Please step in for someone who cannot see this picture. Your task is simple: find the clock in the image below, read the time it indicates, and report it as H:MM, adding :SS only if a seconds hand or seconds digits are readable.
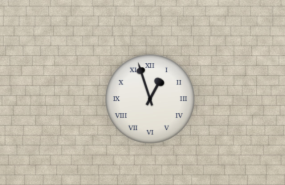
12:57
